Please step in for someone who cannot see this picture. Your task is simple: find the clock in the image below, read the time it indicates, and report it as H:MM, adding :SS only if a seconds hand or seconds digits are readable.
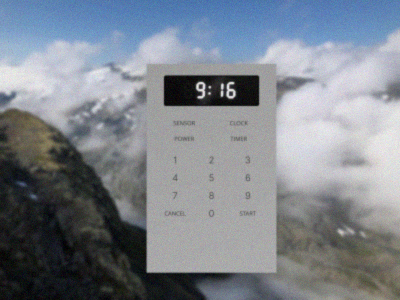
9:16
